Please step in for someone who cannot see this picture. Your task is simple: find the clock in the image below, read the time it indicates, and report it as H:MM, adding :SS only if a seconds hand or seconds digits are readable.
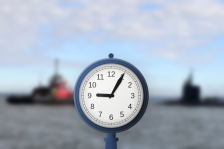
9:05
